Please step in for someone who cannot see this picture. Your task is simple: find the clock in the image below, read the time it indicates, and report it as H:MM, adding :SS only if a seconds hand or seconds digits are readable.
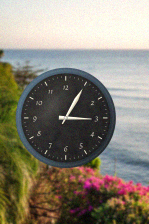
3:05
